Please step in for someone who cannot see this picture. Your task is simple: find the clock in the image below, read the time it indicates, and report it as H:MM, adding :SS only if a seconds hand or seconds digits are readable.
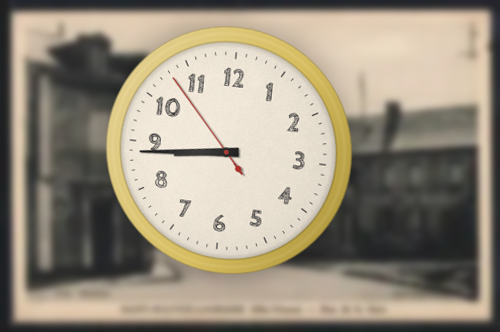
8:43:53
